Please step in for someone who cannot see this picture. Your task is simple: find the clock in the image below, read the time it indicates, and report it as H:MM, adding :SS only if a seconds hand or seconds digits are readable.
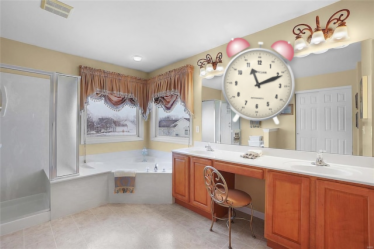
11:11
